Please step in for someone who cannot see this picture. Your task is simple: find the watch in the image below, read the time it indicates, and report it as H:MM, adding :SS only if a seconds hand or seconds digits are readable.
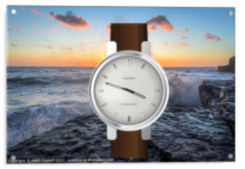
3:48
